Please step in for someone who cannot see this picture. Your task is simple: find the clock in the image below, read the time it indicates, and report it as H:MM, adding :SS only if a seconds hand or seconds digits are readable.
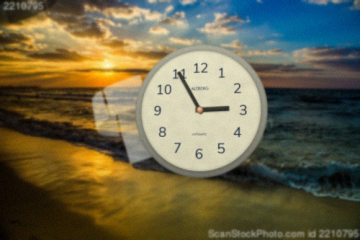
2:55
